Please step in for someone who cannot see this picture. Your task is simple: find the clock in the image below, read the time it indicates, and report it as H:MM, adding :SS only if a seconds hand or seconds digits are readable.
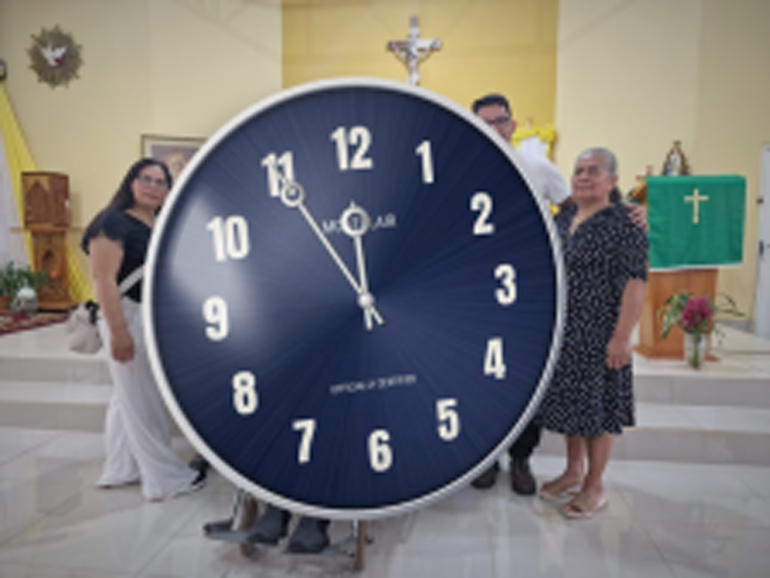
11:55
